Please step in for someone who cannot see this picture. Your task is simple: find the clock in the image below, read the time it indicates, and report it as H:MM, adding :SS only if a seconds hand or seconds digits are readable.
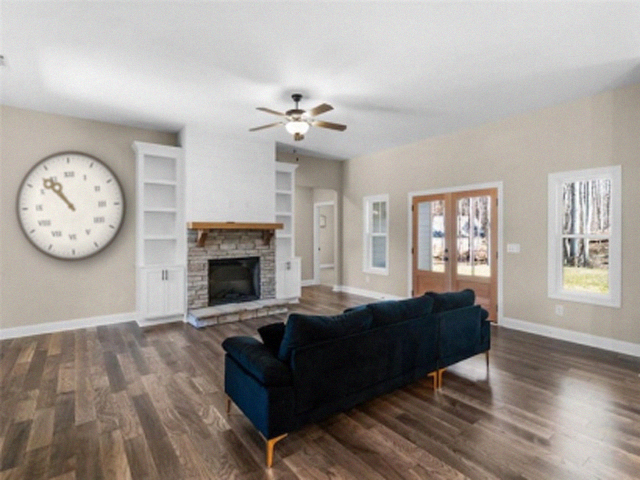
10:53
